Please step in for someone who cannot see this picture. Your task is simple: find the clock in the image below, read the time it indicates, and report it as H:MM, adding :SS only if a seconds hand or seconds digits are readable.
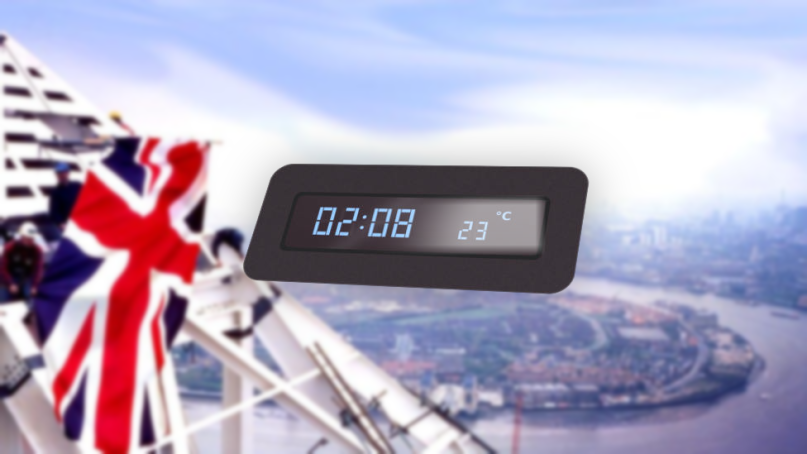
2:08
